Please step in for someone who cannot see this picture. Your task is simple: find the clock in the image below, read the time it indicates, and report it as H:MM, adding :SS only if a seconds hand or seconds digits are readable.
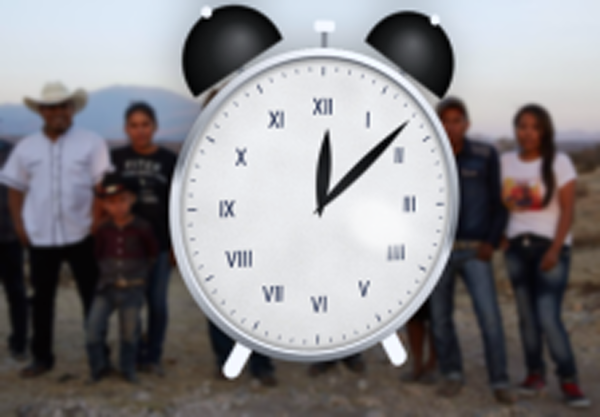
12:08
